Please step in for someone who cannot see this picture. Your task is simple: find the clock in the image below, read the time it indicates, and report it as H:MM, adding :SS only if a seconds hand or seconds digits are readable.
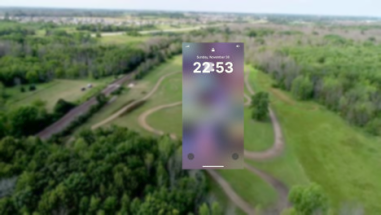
22:53
